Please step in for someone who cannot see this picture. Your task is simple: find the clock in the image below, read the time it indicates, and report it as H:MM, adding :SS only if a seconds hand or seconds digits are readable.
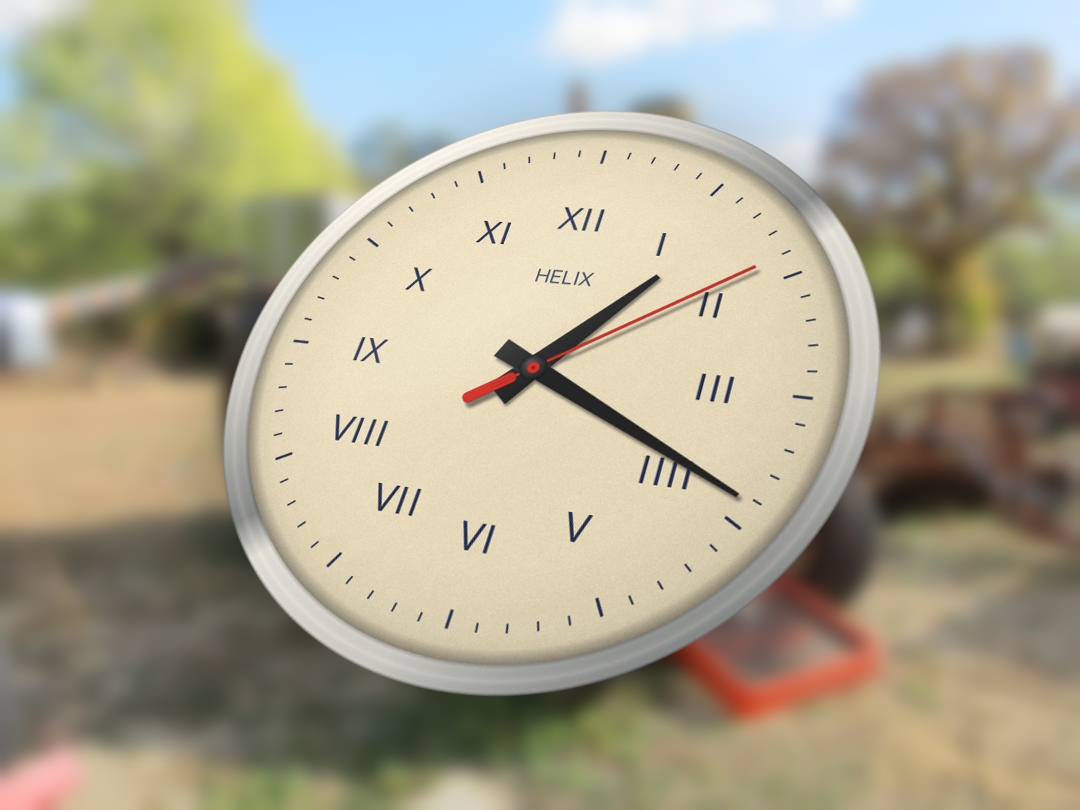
1:19:09
